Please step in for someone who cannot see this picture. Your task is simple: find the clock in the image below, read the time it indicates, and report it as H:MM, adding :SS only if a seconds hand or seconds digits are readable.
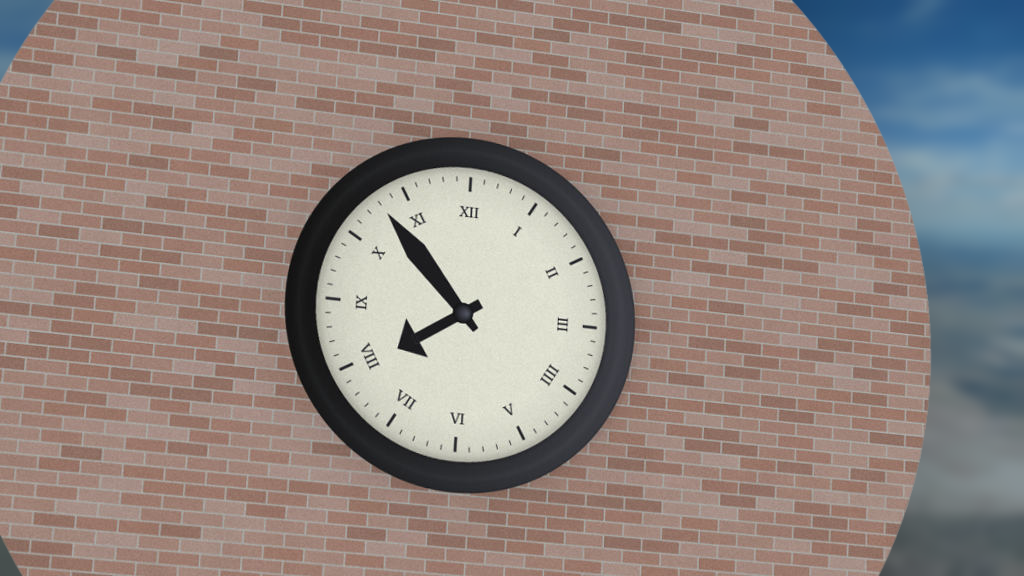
7:53
